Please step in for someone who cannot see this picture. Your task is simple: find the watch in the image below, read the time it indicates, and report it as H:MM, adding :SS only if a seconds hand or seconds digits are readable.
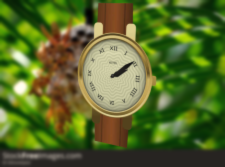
2:09
